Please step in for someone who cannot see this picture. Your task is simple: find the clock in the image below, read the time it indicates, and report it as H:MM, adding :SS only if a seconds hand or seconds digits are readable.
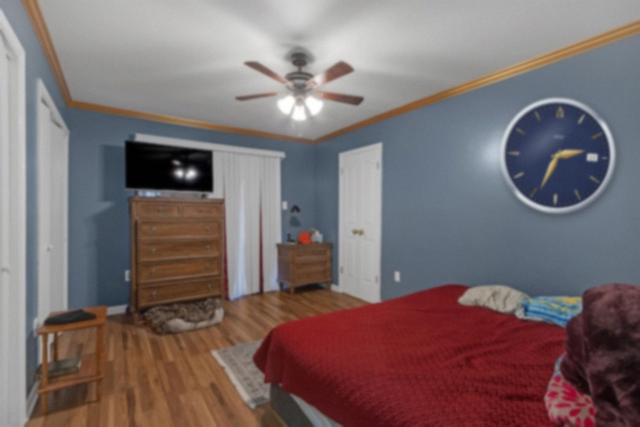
2:34
